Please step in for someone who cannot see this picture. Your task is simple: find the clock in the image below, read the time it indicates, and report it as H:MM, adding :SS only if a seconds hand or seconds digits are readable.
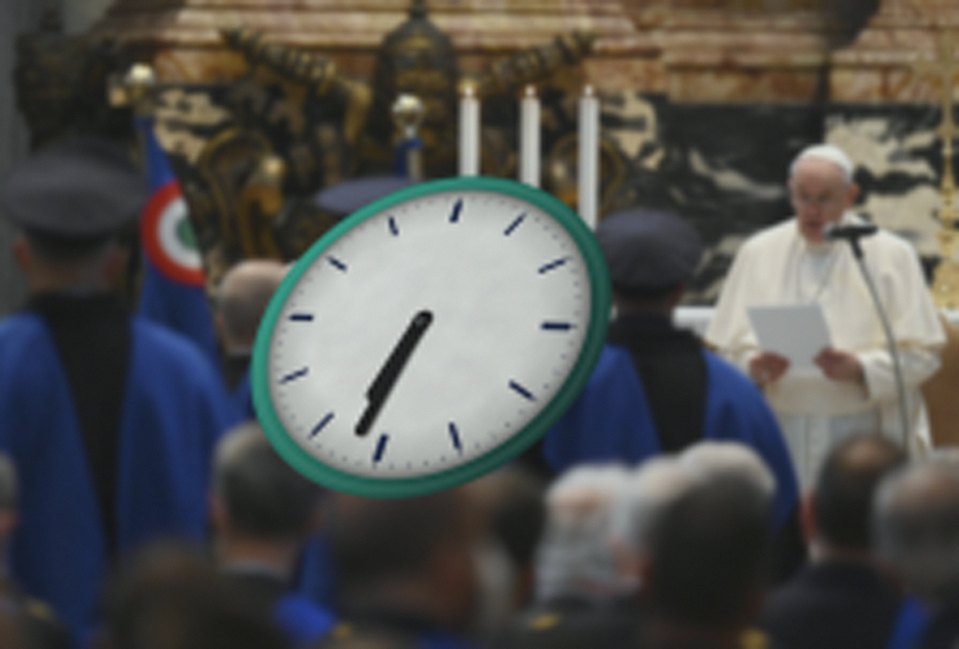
6:32
